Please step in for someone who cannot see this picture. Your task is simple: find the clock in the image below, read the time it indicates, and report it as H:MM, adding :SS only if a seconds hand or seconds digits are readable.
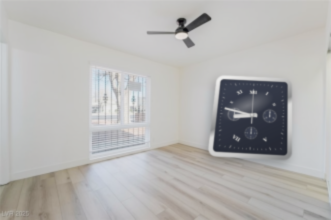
8:47
